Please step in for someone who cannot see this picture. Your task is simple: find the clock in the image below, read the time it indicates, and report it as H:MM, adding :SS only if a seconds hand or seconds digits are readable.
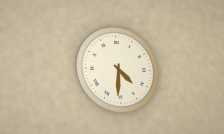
4:31
